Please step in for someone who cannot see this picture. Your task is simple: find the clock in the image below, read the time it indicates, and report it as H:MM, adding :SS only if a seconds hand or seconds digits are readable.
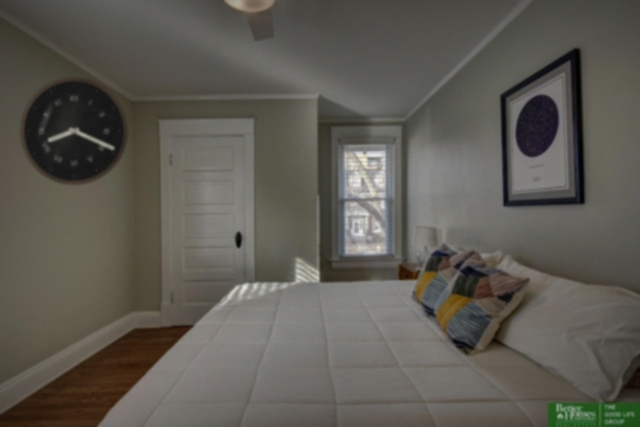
8:19
